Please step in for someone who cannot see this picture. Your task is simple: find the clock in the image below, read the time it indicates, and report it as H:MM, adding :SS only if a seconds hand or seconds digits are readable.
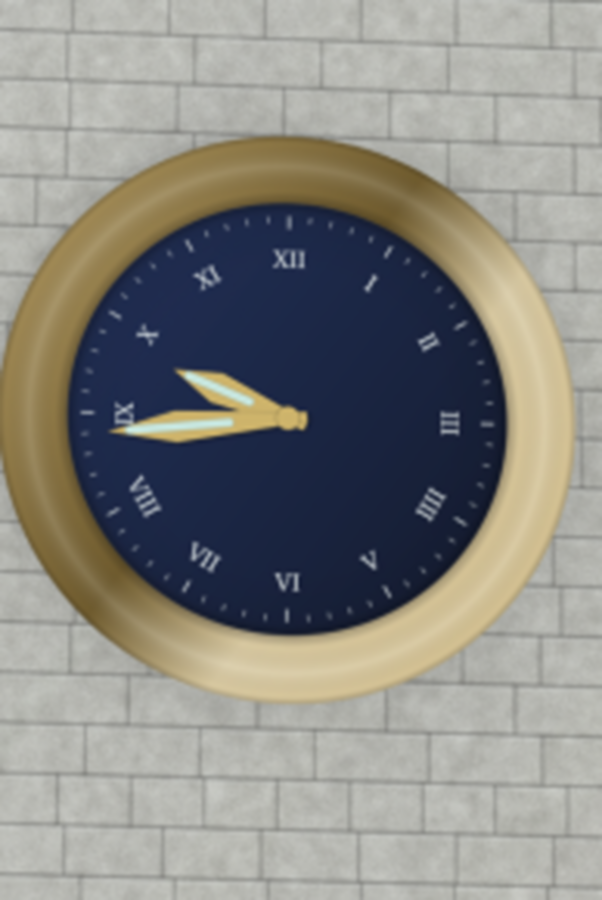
9:44
